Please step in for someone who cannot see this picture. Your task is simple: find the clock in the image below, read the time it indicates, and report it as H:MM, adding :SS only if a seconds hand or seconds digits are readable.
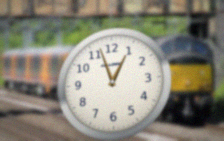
12:57
